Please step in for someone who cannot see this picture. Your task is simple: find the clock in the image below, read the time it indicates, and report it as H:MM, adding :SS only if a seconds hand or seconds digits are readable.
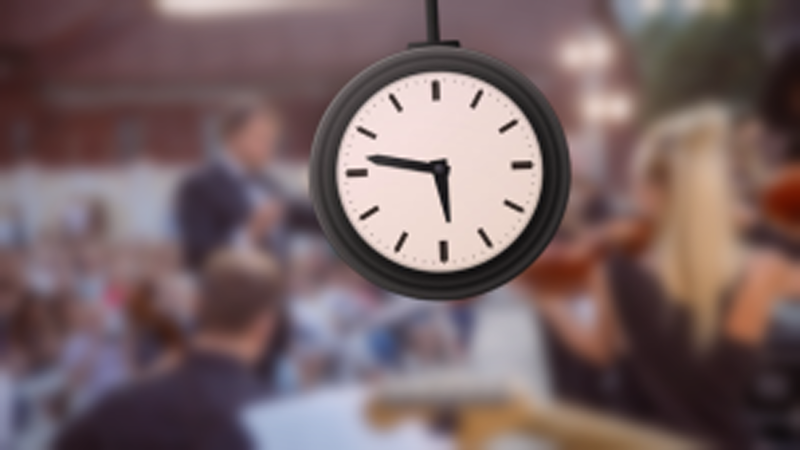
5:47
